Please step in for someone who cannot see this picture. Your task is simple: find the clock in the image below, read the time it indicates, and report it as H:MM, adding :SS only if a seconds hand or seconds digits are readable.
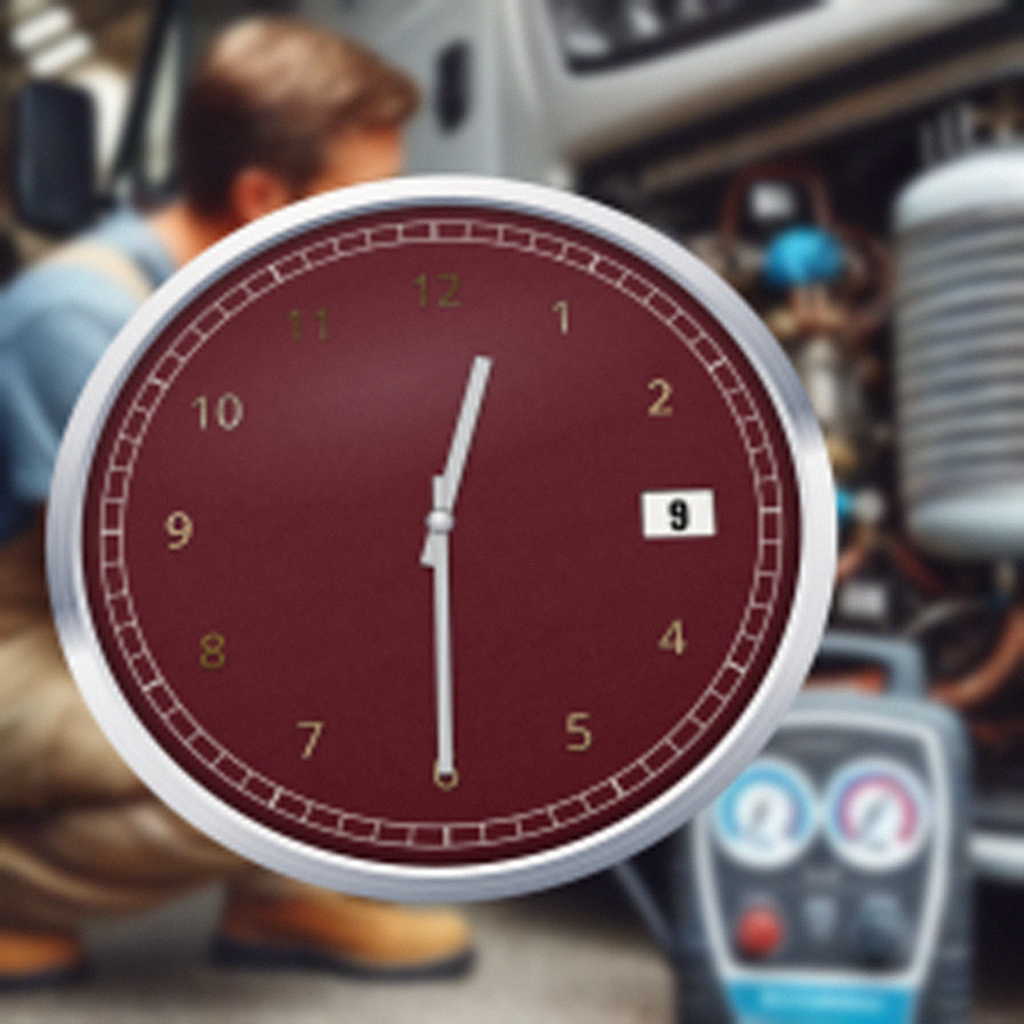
12:30
